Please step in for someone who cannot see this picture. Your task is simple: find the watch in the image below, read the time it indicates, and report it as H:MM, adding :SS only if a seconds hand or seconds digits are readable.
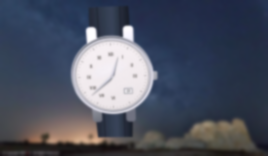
12:38
